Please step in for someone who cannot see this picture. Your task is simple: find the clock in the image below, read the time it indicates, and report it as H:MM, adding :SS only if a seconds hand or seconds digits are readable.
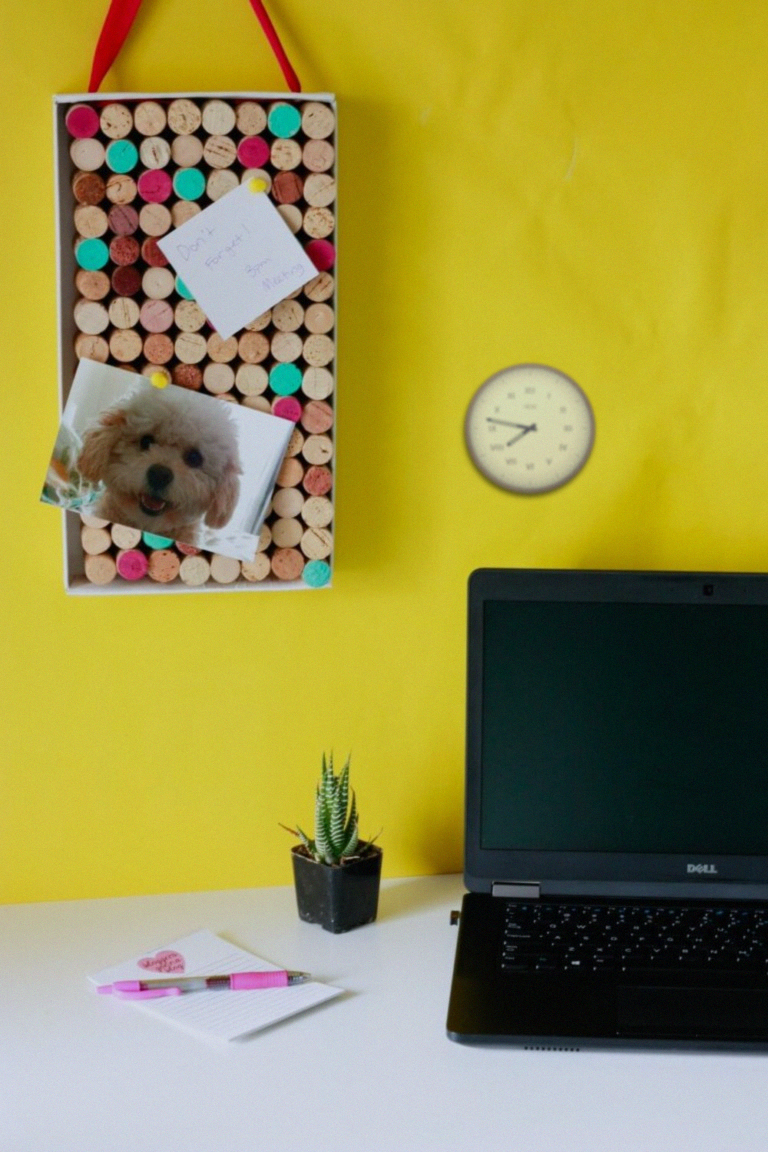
7:47
